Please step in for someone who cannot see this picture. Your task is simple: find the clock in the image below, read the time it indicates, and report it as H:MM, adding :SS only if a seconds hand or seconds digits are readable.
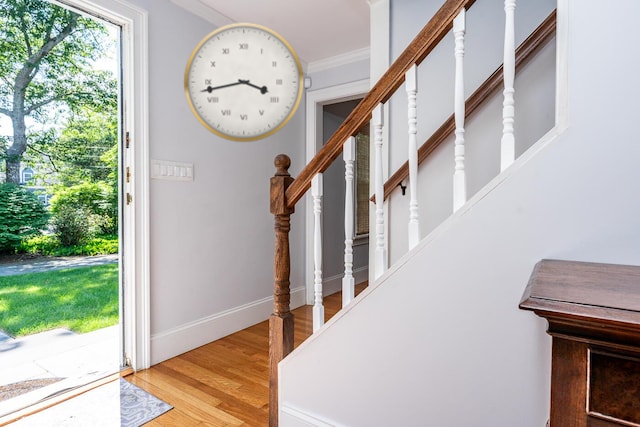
3:43
